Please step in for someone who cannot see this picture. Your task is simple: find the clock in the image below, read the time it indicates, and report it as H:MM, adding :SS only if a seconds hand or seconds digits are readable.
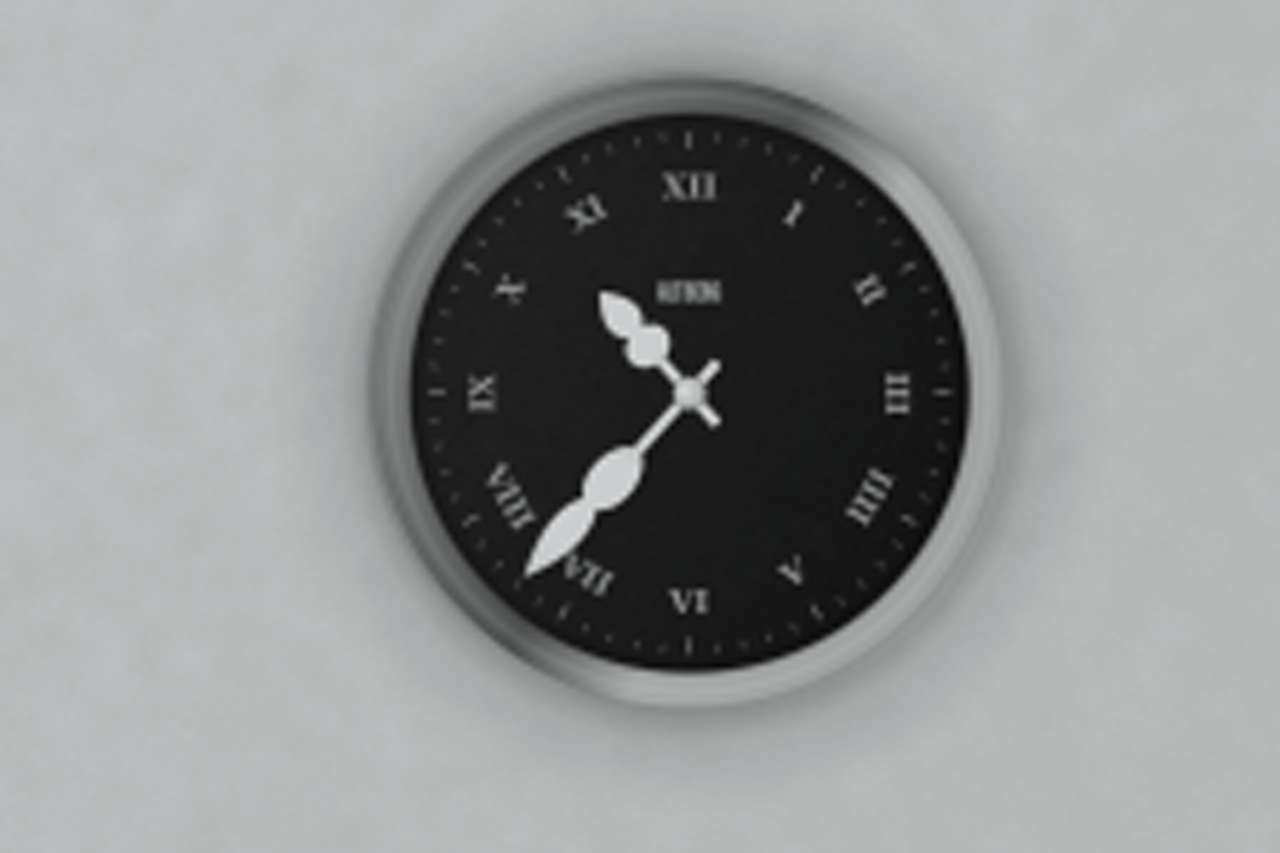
10:37
